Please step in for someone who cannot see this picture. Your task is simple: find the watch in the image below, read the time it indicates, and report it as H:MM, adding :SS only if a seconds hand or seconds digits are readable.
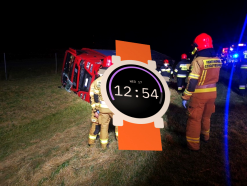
12:54
